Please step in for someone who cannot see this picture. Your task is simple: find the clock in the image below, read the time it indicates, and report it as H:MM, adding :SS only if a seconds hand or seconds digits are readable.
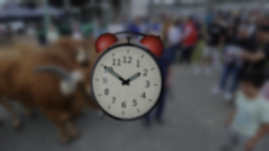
1:50
